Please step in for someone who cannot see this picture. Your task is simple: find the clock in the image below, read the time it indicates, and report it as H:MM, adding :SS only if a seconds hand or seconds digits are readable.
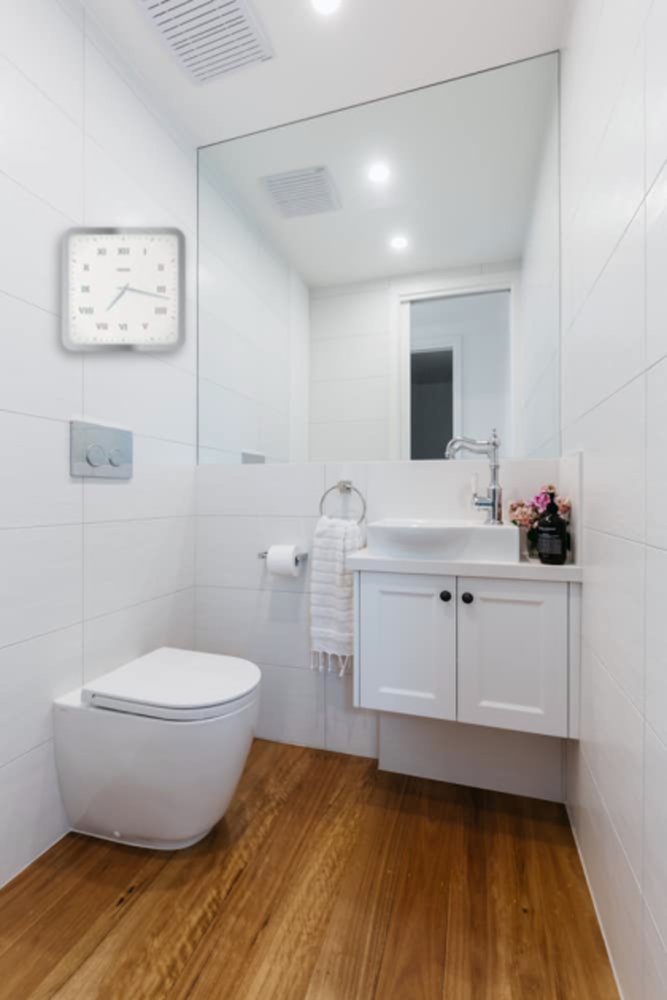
7:17
